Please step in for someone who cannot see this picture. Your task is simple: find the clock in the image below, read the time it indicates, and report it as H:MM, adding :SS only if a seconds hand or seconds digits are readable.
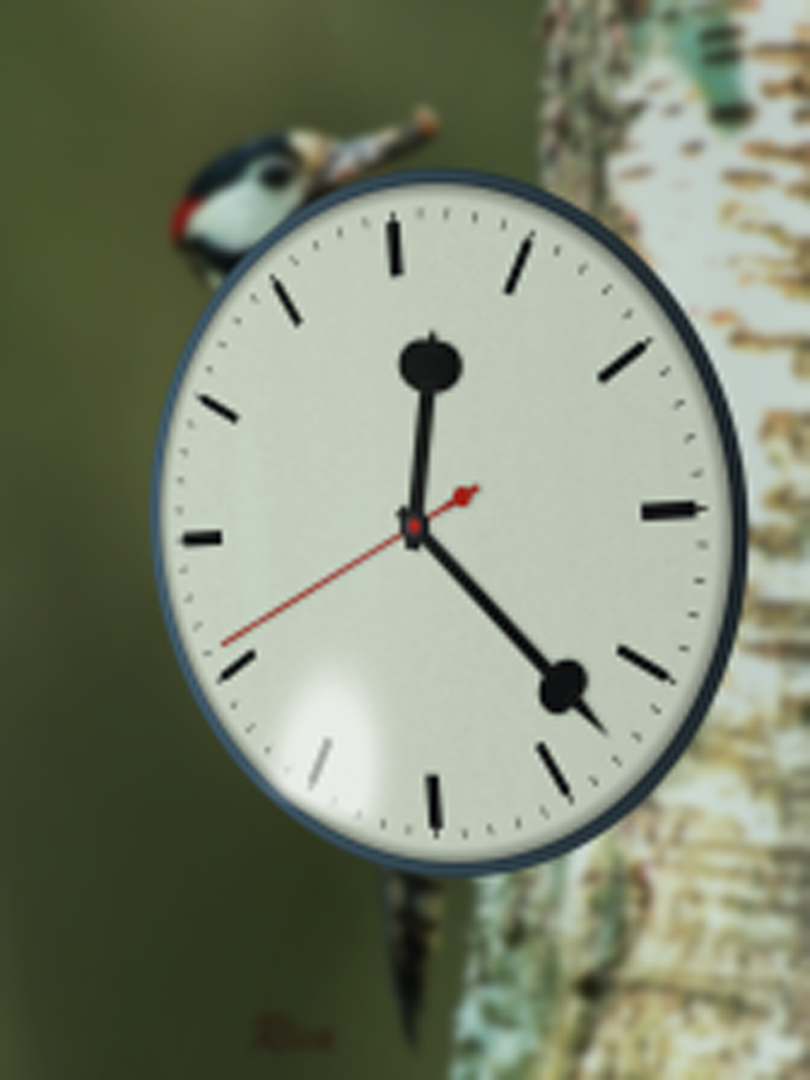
12:22:41
